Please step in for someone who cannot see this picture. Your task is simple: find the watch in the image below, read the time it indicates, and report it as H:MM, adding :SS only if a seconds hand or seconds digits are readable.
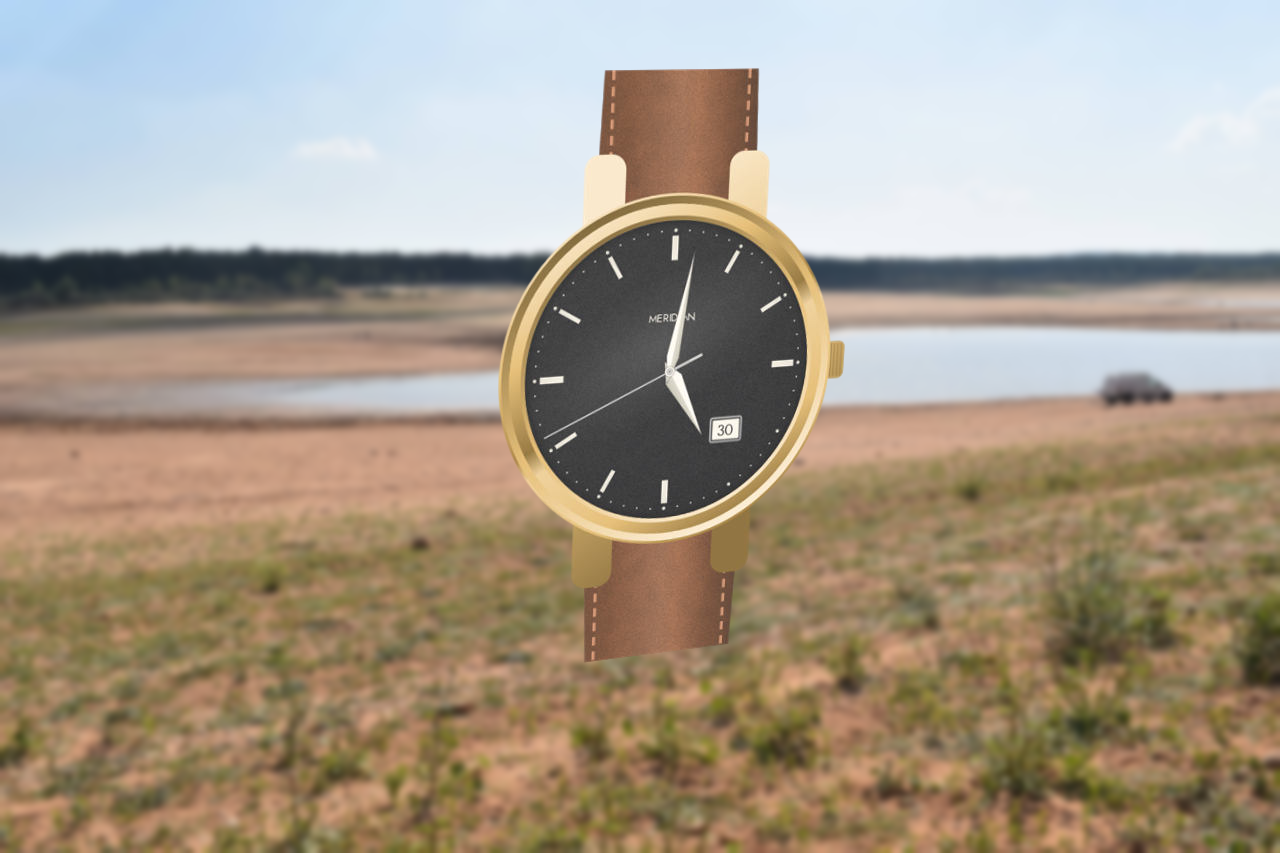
5:01:41
